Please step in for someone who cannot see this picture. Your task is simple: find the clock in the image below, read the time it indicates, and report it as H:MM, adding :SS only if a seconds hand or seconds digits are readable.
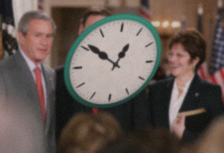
12:51
